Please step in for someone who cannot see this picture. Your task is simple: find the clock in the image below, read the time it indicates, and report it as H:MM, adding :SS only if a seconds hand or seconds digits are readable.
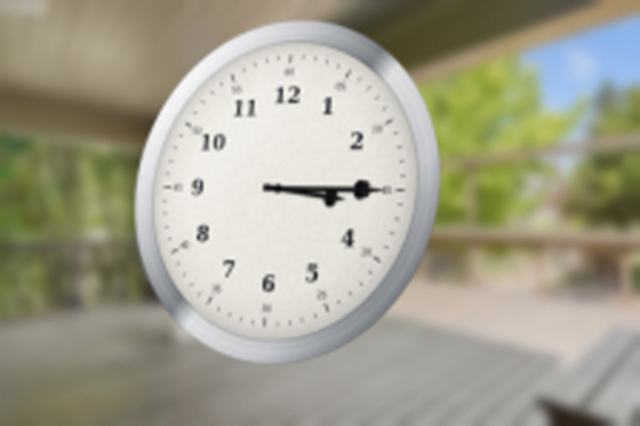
3:15
